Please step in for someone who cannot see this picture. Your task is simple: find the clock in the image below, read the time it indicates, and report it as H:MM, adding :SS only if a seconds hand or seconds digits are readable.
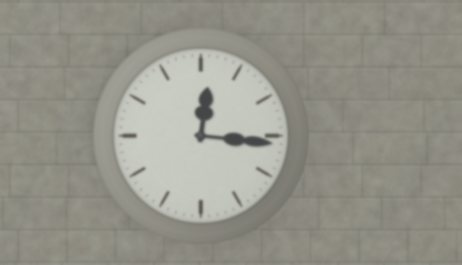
12:16
